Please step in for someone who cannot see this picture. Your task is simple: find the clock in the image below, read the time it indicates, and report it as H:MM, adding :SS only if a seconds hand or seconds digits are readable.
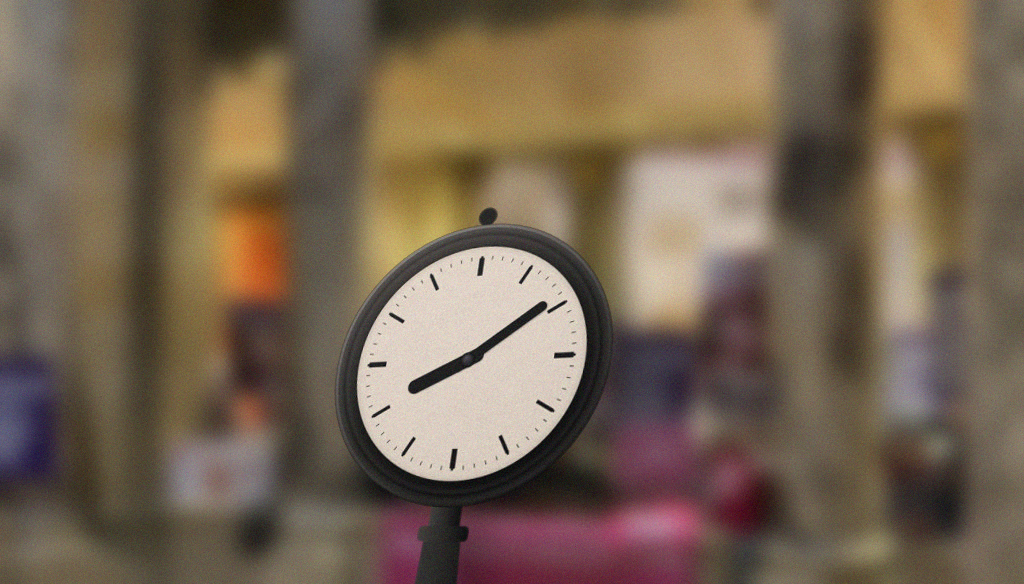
8:09
